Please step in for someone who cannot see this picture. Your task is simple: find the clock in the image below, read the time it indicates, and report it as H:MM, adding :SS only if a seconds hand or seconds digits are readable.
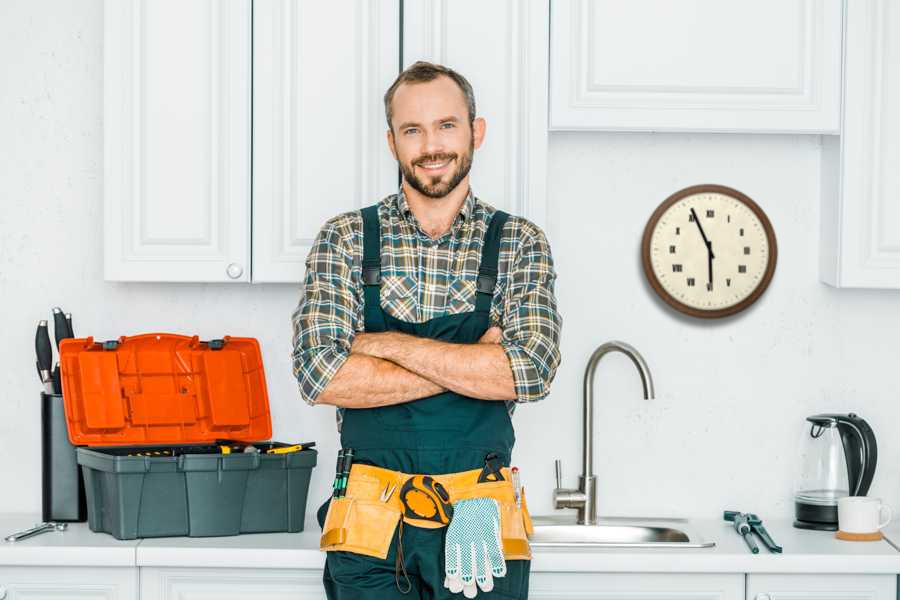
5:56
